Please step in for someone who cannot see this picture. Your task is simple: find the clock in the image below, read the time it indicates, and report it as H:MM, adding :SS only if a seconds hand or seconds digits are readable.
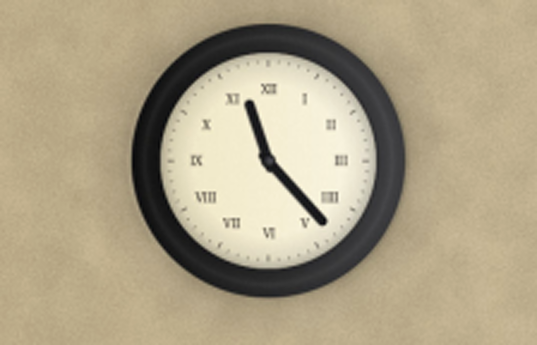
11:23
